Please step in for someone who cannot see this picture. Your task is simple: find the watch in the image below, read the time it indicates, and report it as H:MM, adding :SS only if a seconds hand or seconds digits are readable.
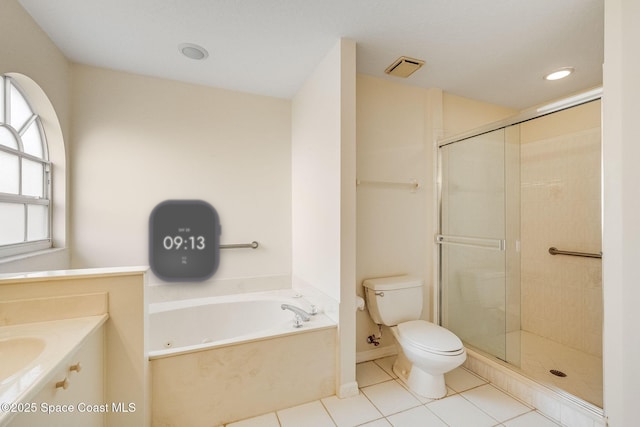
9:13
